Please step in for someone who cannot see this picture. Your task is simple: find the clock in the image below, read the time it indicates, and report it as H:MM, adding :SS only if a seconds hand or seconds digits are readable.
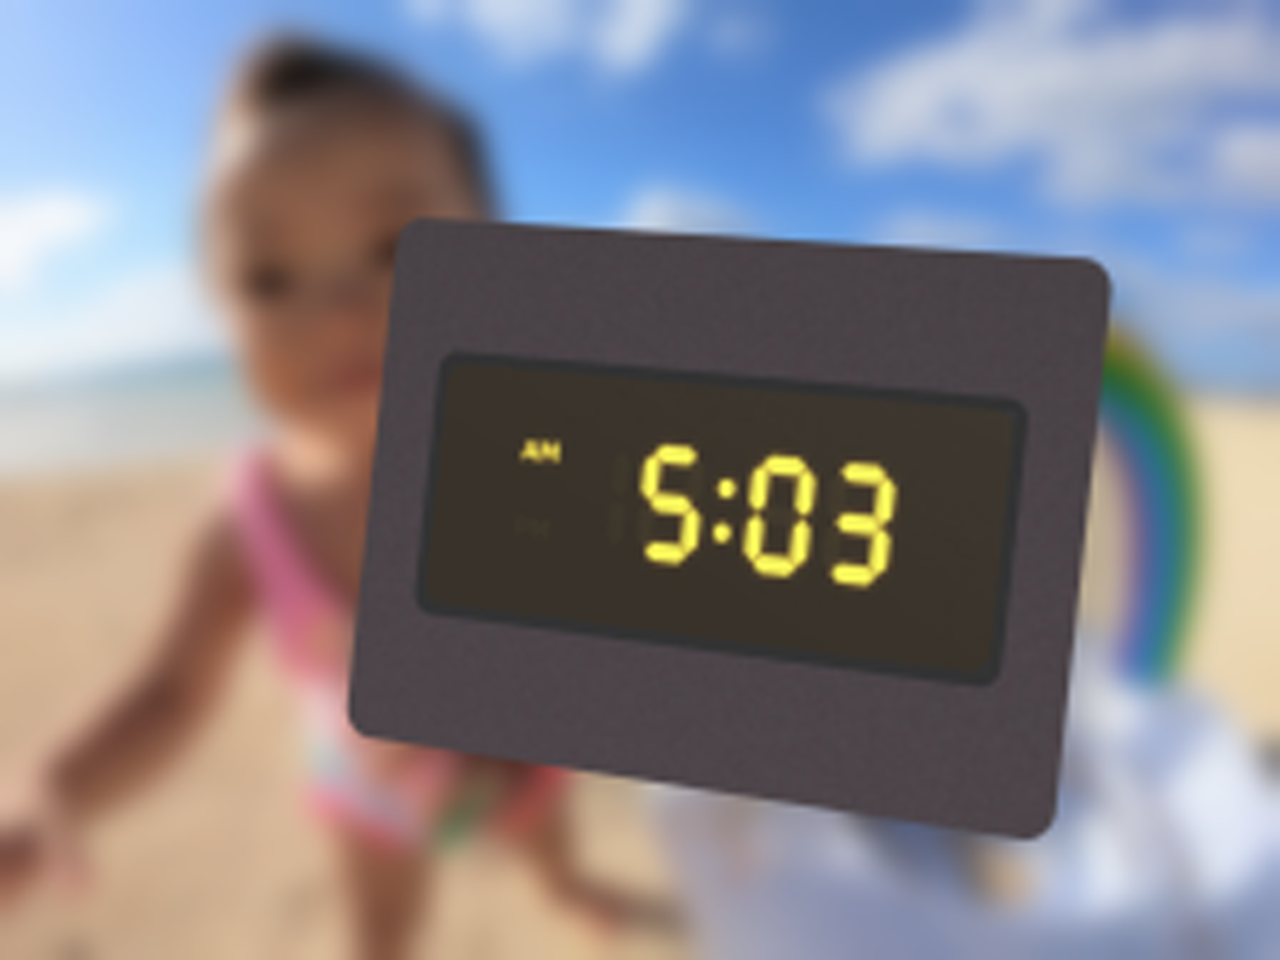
5:03
